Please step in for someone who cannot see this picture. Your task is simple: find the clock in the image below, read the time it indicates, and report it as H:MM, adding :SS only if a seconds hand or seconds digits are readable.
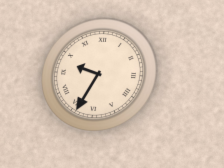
9:34
